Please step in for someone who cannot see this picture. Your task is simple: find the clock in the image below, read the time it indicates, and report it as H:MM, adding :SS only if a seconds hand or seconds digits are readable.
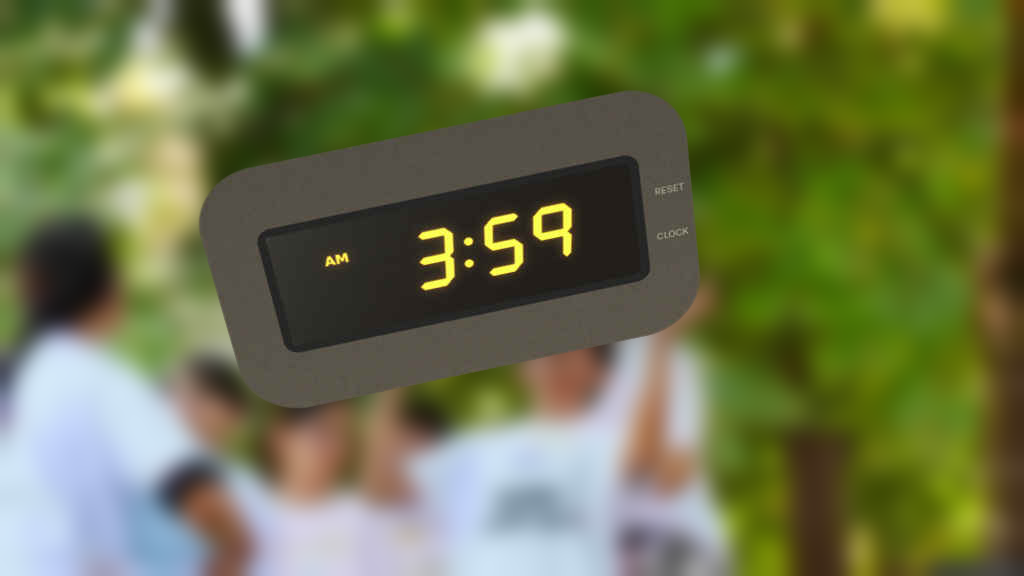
3:59
